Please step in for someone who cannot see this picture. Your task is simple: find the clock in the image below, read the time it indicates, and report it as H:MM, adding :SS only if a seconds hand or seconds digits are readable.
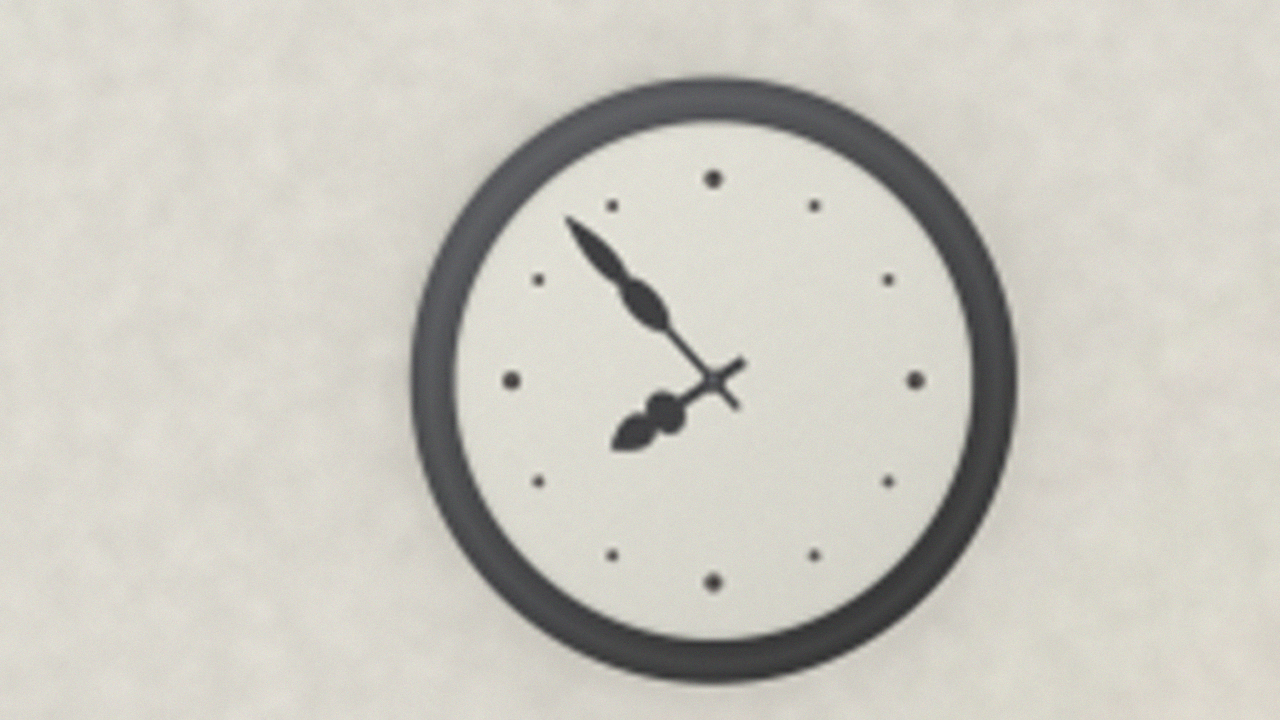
7:53
